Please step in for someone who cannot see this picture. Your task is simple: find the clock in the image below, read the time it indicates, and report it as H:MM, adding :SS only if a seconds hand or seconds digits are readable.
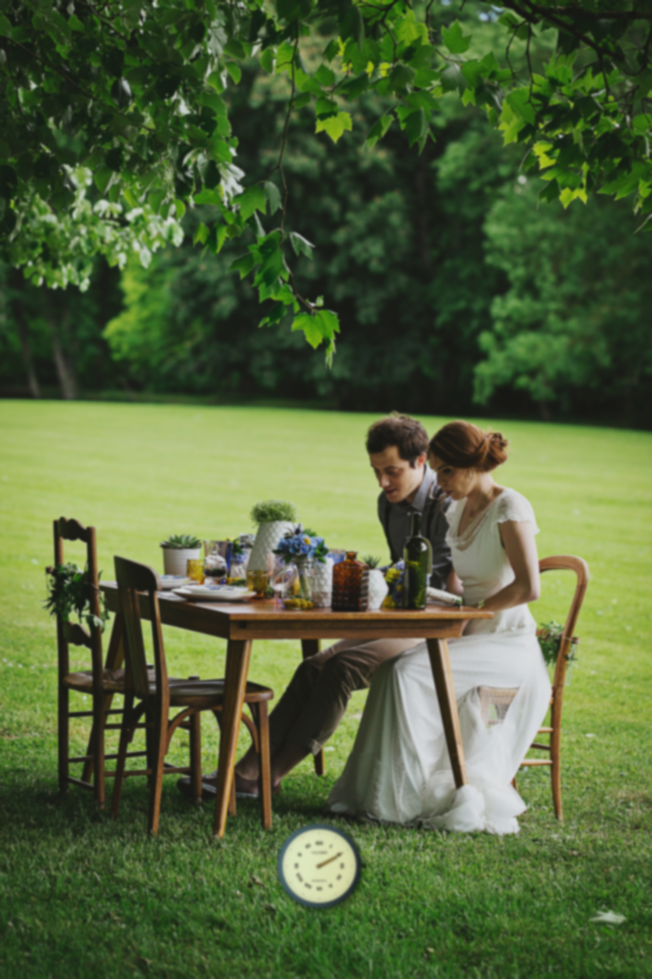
2:10
